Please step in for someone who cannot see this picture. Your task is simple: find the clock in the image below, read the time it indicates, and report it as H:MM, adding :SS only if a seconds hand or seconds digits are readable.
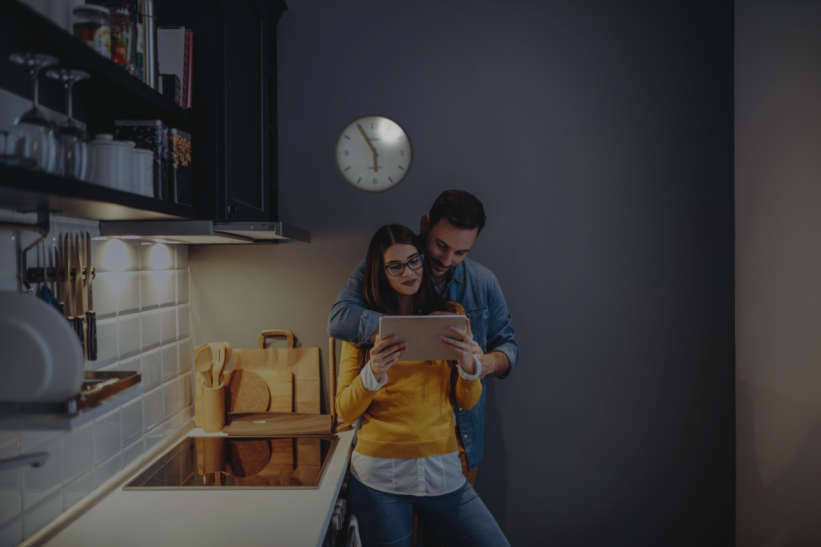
5:55
